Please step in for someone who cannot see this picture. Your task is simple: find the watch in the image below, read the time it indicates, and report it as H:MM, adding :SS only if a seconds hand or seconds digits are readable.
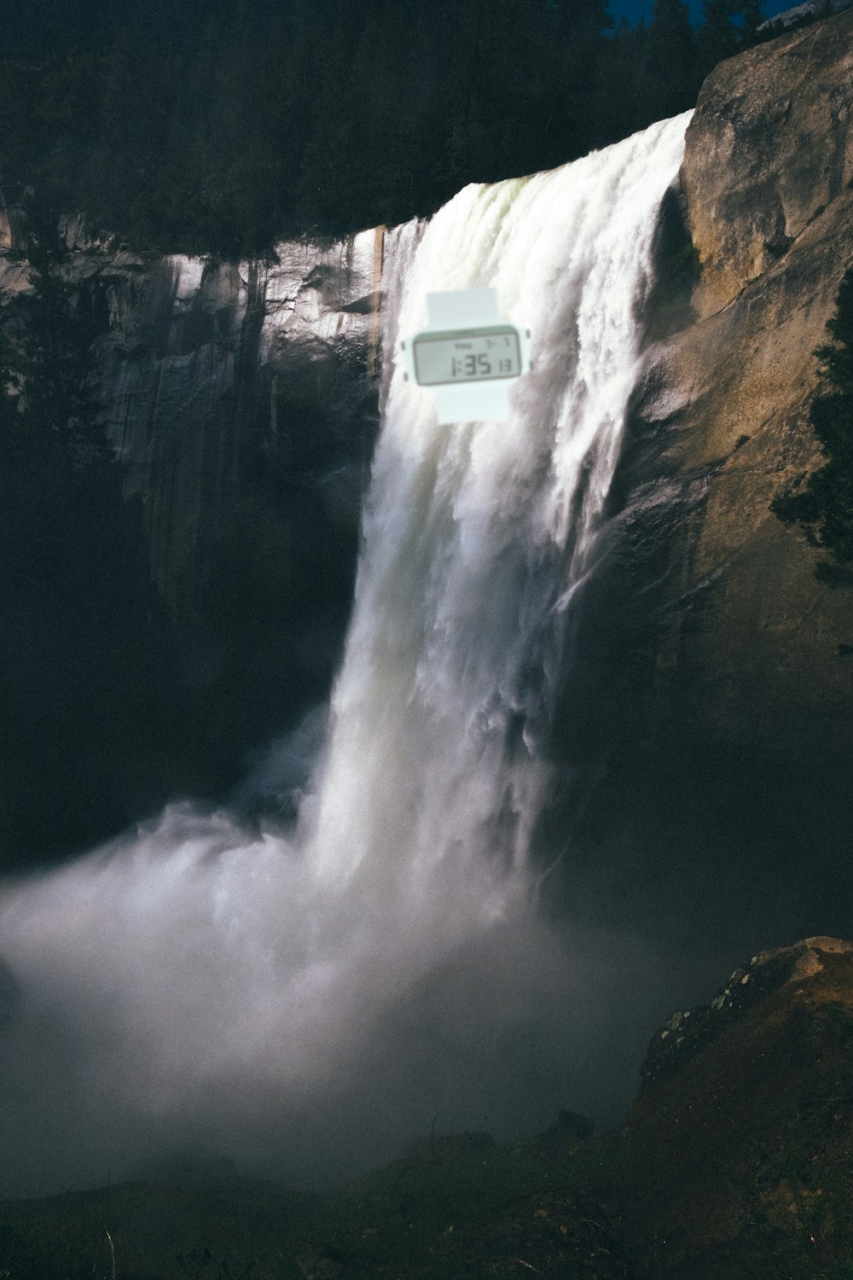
1:35
